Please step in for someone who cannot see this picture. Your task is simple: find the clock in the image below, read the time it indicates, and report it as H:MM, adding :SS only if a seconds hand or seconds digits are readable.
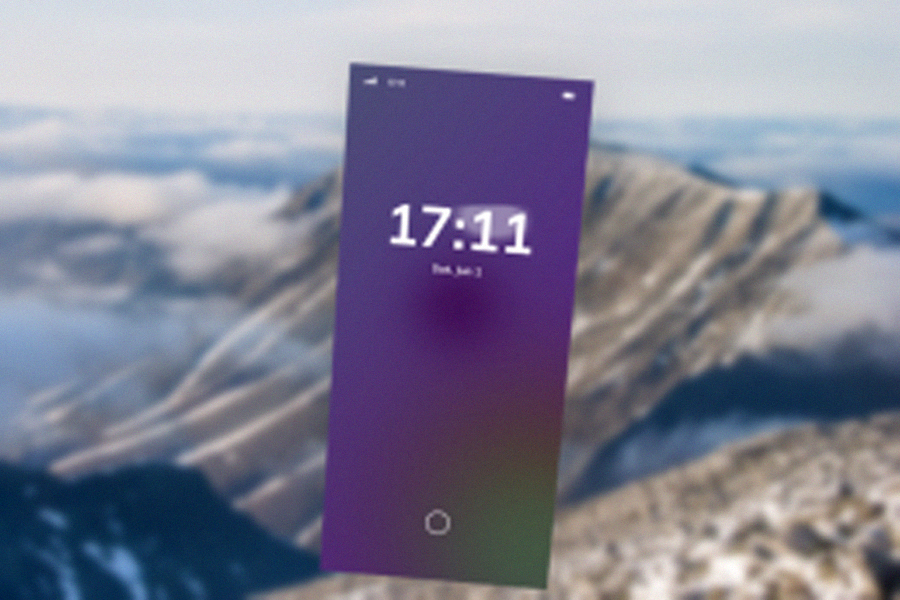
17:11
